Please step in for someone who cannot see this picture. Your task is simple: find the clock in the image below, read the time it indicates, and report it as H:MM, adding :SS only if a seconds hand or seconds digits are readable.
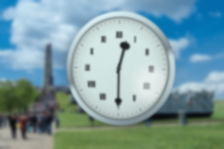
12:30
